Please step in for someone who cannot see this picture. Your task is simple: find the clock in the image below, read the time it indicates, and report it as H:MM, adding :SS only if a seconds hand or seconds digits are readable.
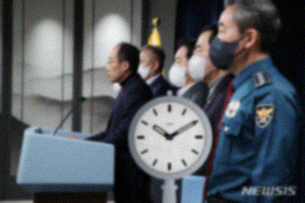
10:10
